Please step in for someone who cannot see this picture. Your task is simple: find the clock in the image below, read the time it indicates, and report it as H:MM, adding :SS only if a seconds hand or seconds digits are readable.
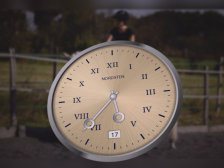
5:37
